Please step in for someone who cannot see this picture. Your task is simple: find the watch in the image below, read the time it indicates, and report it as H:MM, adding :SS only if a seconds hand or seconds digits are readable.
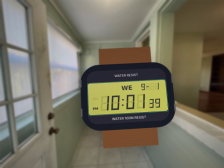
10:01:39
